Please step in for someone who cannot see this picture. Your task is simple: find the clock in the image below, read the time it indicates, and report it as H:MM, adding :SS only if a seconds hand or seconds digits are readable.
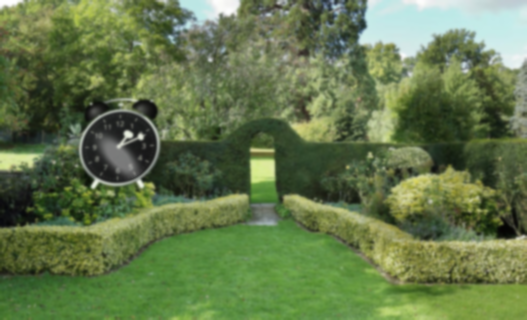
1:11
